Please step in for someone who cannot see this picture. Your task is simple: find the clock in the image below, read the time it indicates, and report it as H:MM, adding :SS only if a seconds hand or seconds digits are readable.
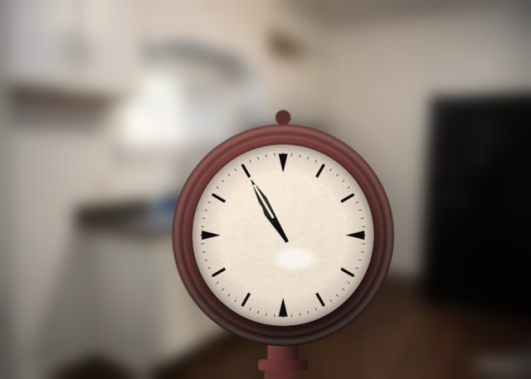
10:55
